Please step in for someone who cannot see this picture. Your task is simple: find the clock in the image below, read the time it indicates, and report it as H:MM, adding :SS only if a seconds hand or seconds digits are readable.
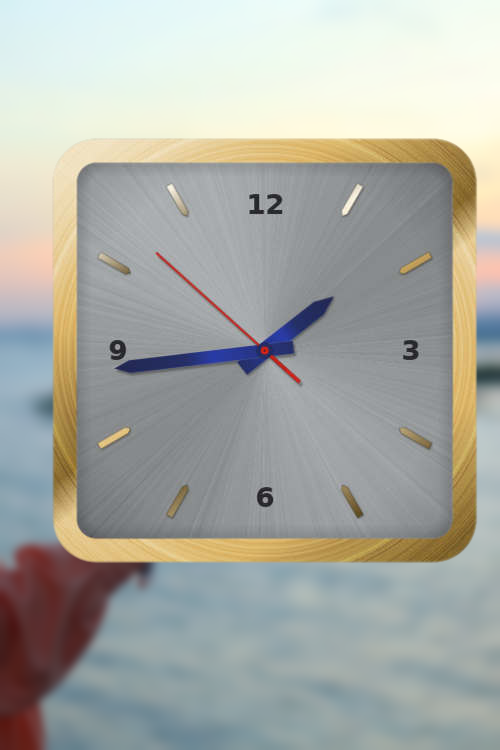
1:43:52
